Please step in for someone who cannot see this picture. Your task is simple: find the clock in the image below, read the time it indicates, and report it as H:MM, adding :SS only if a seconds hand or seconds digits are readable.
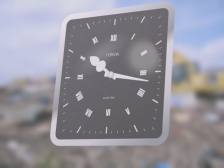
10:17
